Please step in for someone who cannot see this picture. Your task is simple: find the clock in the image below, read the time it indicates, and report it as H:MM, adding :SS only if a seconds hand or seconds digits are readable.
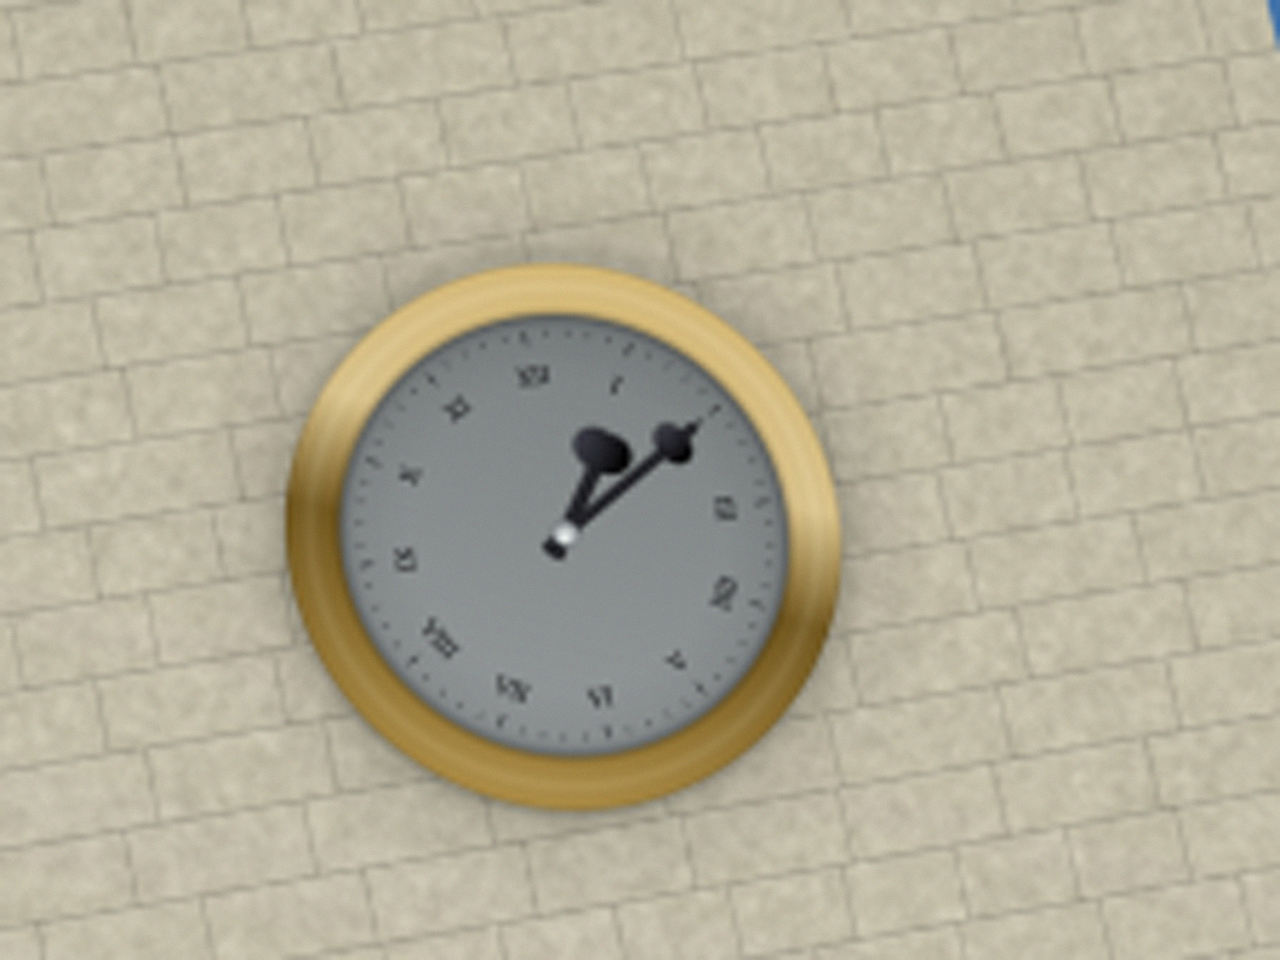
1:10
